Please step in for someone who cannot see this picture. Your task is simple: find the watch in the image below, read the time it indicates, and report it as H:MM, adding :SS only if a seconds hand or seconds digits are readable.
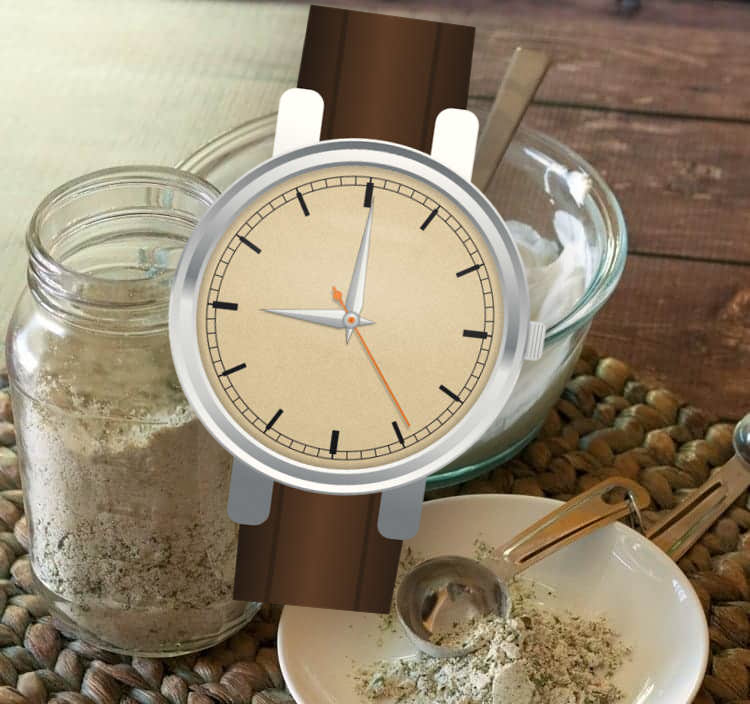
9:00:24
